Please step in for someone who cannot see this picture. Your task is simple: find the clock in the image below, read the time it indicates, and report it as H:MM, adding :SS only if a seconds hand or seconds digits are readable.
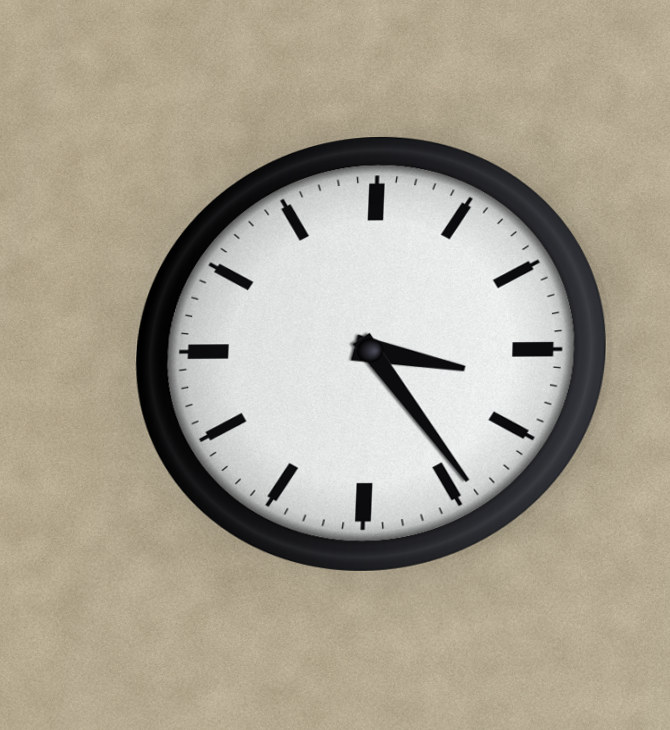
3:24
